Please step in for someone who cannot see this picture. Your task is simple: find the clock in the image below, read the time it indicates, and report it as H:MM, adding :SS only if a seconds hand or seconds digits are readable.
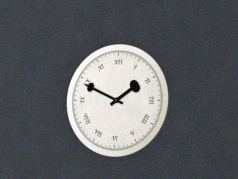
1:49
